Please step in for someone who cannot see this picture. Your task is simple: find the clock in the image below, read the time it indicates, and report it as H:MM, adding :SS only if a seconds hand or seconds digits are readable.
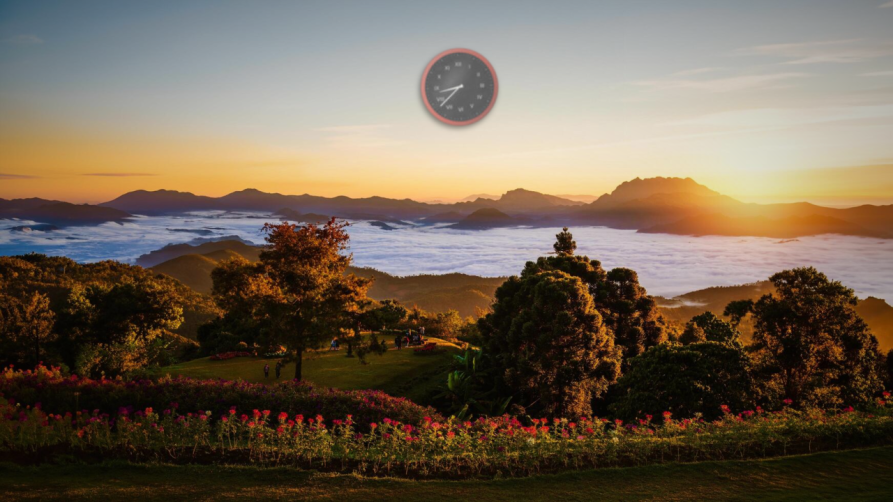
8:38
